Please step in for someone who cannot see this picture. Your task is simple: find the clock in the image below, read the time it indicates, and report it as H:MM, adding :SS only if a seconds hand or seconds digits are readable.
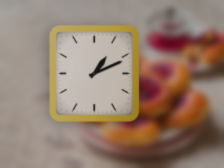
1:11
